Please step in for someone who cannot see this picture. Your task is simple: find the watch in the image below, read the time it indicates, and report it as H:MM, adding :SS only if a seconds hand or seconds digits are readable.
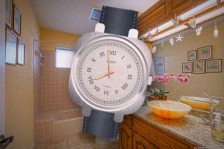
7:58
